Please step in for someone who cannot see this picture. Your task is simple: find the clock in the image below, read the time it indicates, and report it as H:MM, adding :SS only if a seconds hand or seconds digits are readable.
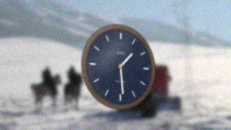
1:29
